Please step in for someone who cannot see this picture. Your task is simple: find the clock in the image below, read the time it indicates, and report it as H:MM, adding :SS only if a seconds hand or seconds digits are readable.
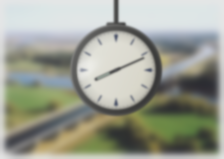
8:11
